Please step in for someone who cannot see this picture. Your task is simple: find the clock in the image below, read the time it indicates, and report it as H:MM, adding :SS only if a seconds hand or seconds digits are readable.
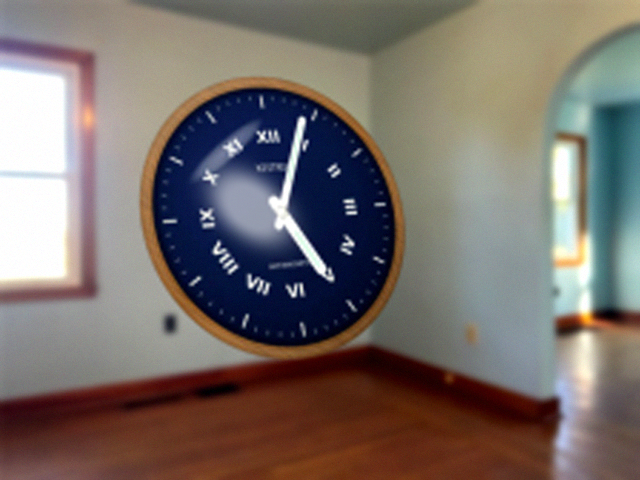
5:04
